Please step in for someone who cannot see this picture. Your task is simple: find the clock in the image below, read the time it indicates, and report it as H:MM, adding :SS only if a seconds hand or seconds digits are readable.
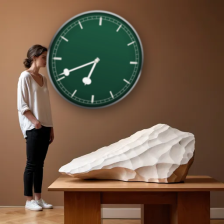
6:41
